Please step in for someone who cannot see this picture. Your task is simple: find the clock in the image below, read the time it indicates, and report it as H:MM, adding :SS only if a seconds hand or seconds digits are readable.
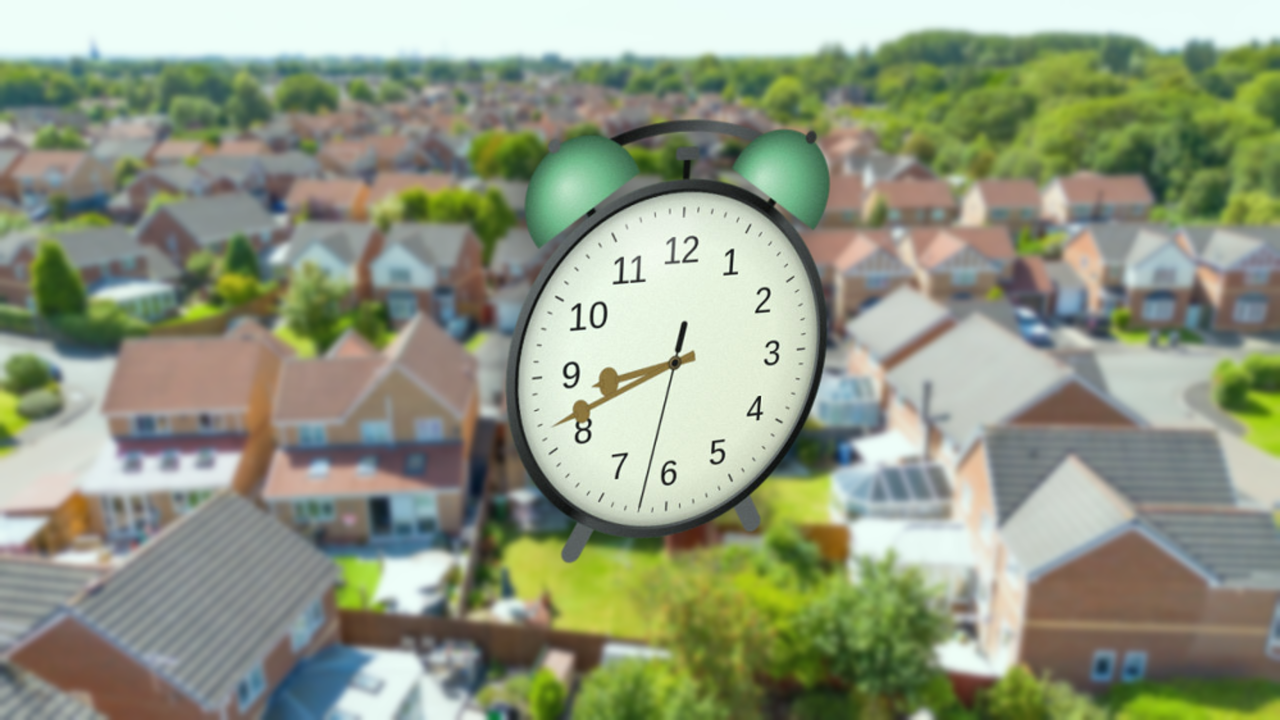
8:41:32
